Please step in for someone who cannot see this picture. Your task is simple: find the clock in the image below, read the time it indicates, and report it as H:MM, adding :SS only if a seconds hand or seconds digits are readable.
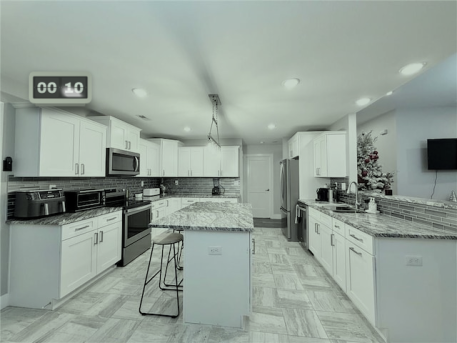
0:10
